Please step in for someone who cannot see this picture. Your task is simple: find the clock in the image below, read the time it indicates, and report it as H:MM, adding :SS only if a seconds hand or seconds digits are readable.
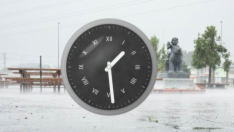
1:29
